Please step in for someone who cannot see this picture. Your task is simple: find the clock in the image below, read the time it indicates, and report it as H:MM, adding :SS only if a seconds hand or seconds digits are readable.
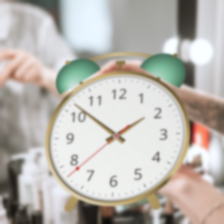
1:51:38
